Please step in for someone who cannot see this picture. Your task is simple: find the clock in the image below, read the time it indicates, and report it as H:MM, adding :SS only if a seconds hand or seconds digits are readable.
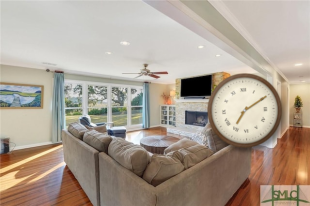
7:10
